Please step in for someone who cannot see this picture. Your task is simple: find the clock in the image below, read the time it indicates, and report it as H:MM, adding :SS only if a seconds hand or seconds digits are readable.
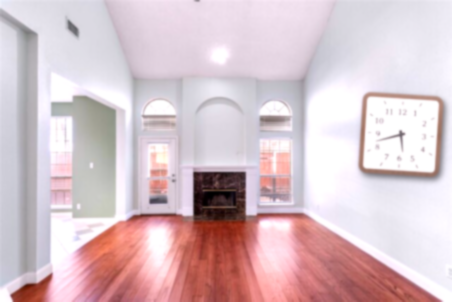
5:42
